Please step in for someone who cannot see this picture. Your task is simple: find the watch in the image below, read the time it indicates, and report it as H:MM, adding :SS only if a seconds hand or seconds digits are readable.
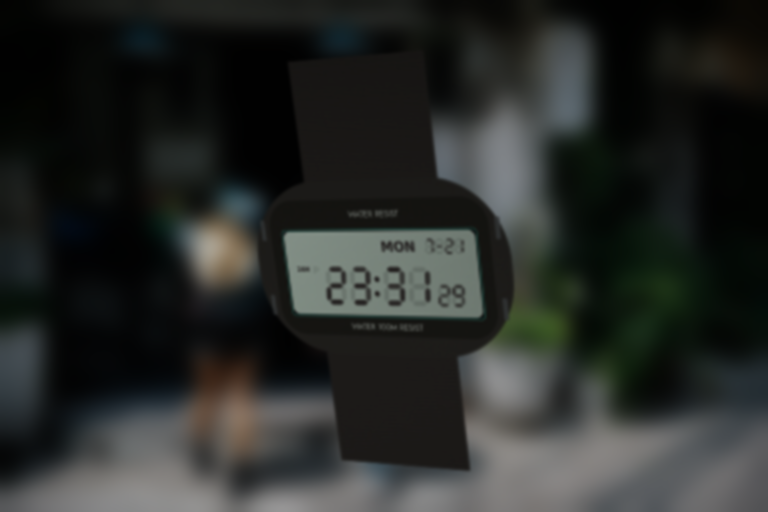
23:31:29
